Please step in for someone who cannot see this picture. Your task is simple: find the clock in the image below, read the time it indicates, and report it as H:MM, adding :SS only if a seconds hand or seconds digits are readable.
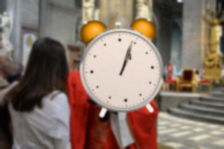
1:04
